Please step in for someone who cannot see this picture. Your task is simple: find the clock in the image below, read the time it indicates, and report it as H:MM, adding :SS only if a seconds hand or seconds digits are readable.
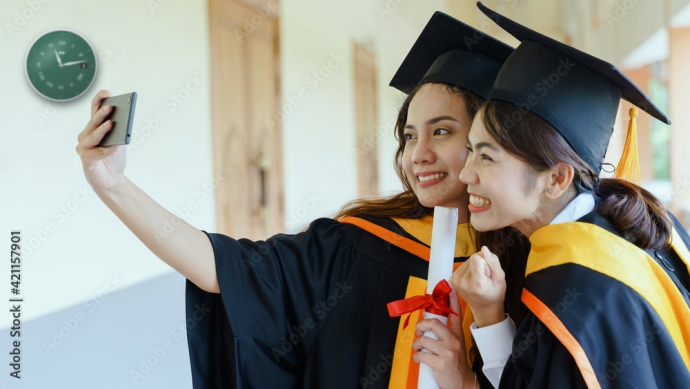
11:13
